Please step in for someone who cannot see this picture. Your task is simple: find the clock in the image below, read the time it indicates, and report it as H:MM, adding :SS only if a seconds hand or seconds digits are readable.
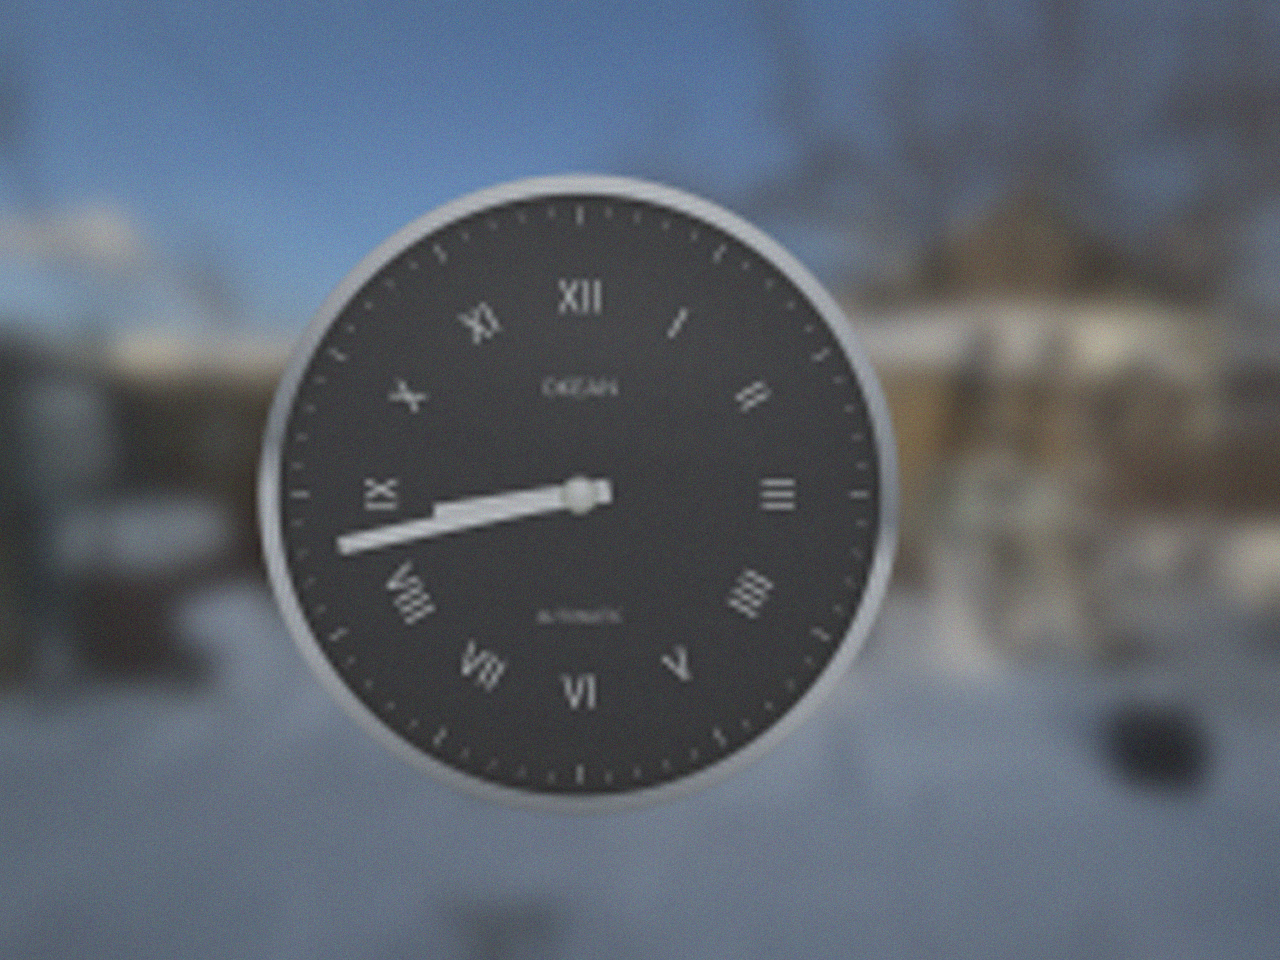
8:43
